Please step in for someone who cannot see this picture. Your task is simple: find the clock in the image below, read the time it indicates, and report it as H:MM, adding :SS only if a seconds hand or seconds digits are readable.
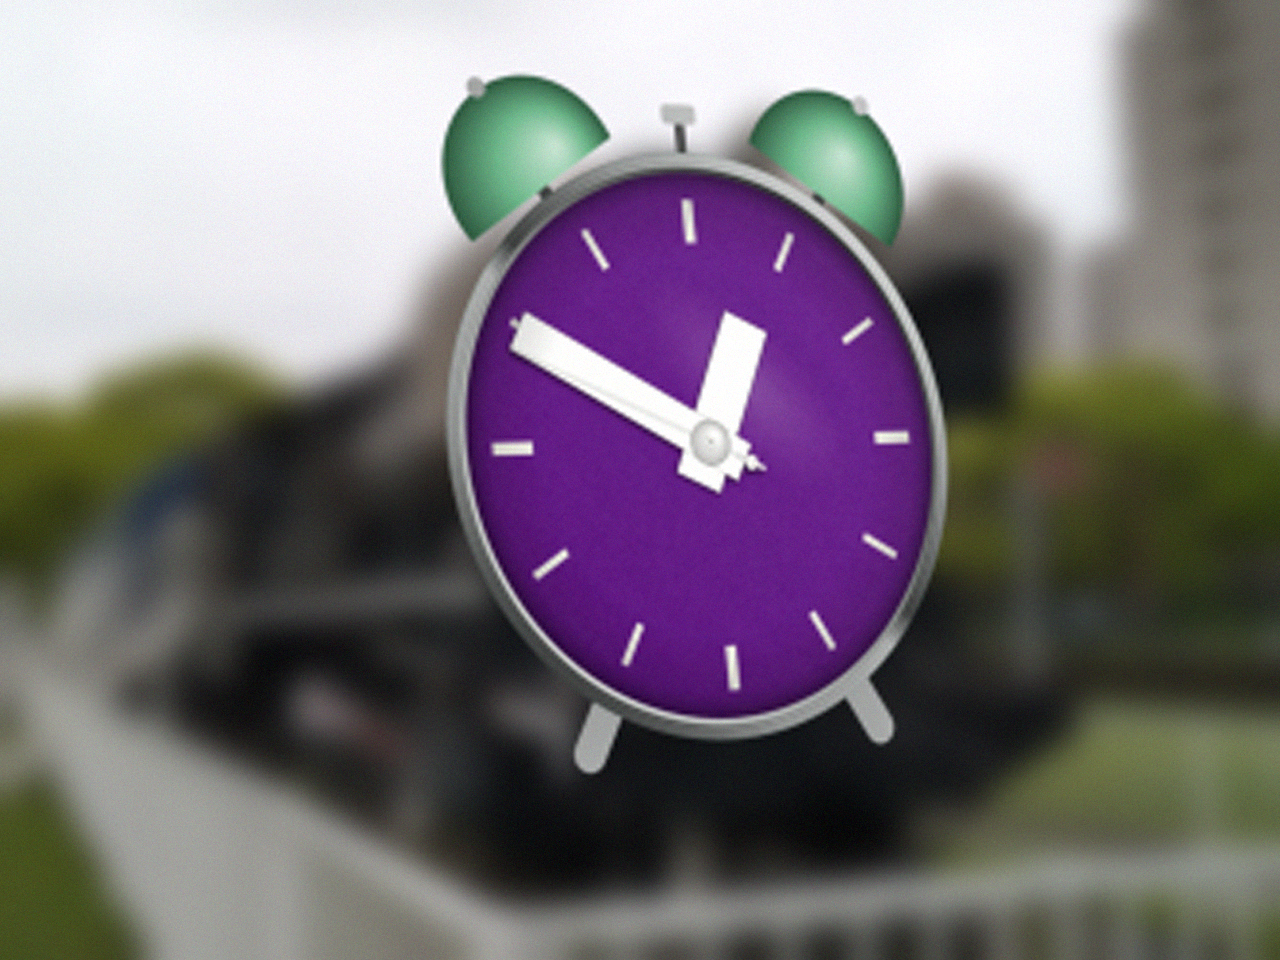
12:49:49
